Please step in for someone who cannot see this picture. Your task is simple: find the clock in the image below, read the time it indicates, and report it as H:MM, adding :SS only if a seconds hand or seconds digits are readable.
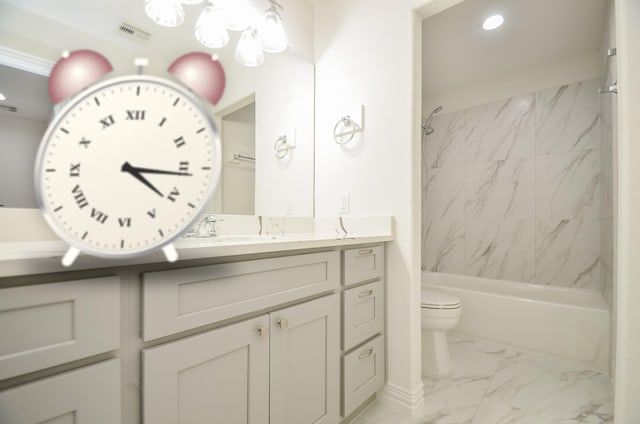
4:16
